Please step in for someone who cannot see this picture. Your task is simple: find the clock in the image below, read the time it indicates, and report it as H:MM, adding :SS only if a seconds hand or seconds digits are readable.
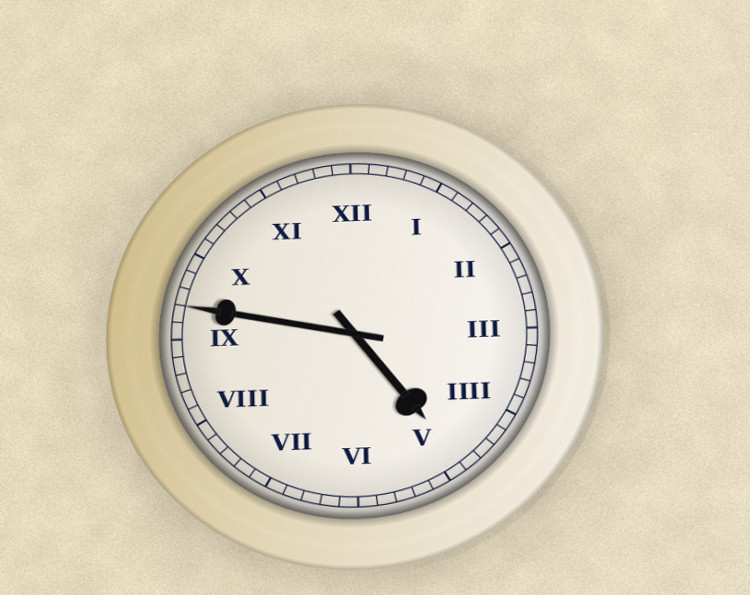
4:47
